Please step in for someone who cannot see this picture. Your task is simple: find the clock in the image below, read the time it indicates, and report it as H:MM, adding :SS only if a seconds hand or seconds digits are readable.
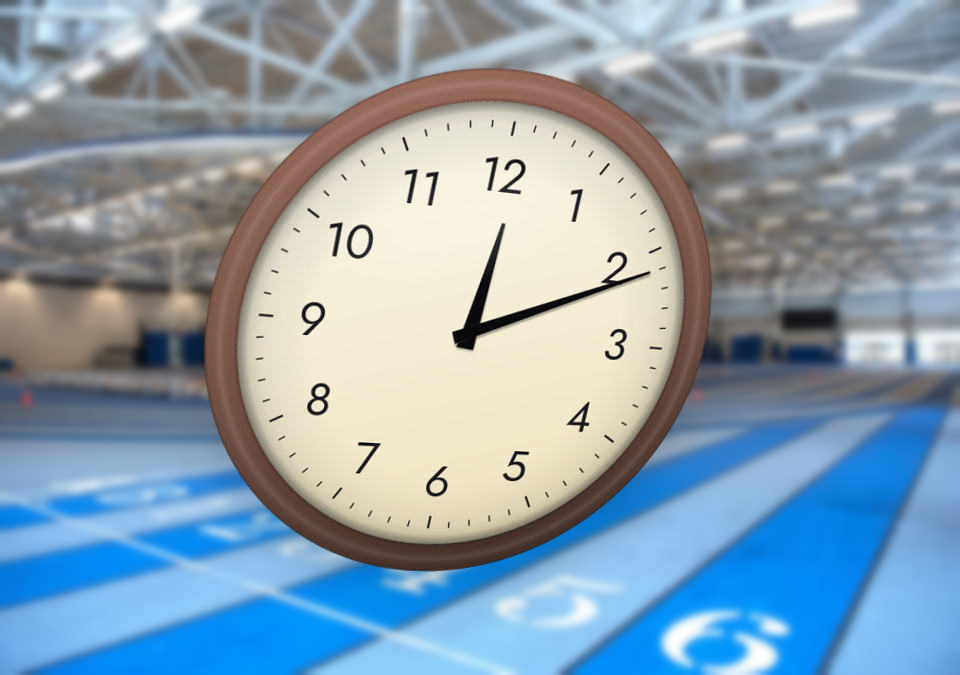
12:11
